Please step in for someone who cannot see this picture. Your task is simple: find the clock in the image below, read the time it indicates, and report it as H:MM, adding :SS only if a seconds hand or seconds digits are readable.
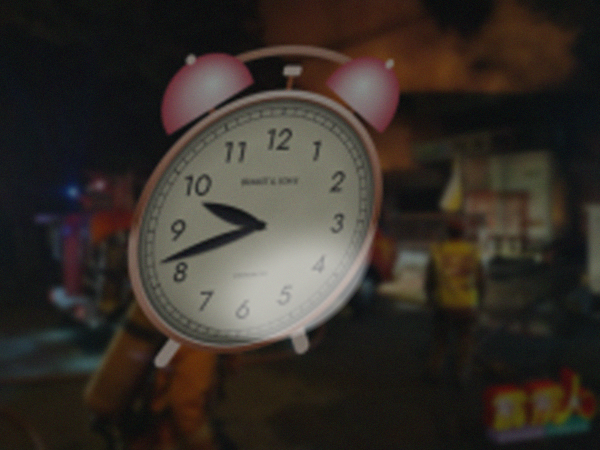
9:42
